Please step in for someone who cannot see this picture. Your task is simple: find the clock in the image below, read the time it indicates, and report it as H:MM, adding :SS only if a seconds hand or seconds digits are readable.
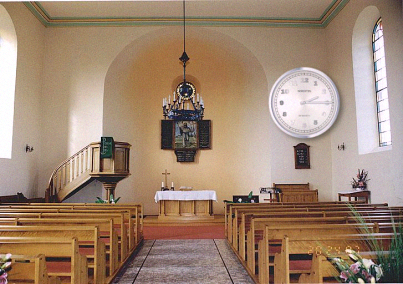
2:15
